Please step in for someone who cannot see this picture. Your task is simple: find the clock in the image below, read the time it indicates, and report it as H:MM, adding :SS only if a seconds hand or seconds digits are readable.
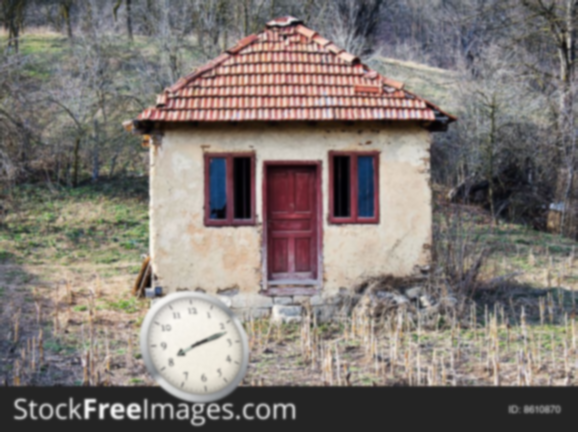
8:12
